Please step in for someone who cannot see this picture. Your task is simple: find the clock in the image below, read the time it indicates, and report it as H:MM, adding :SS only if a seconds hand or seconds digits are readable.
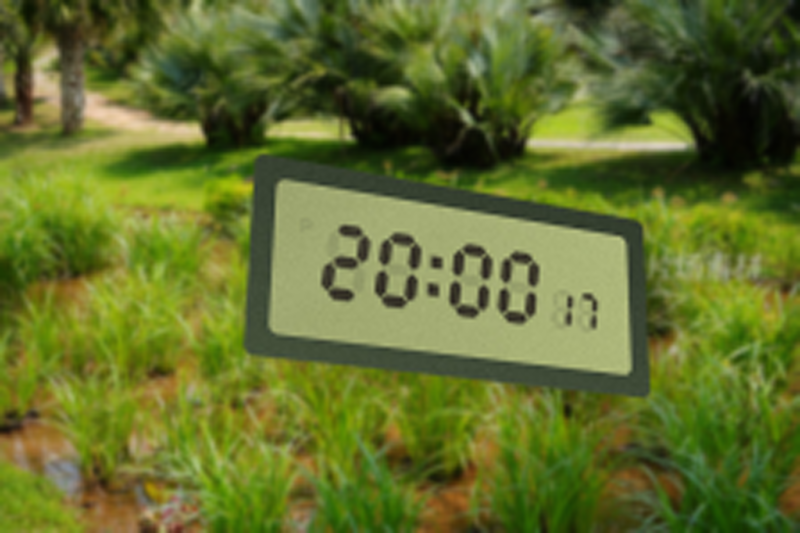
20:00:17
